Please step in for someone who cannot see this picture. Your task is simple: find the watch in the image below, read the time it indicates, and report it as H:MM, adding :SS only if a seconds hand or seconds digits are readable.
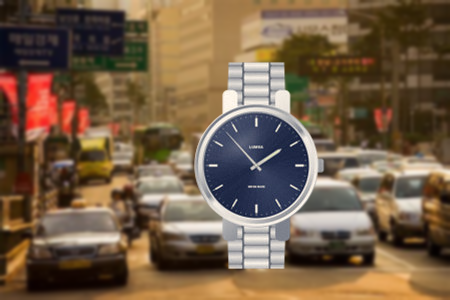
1:53
